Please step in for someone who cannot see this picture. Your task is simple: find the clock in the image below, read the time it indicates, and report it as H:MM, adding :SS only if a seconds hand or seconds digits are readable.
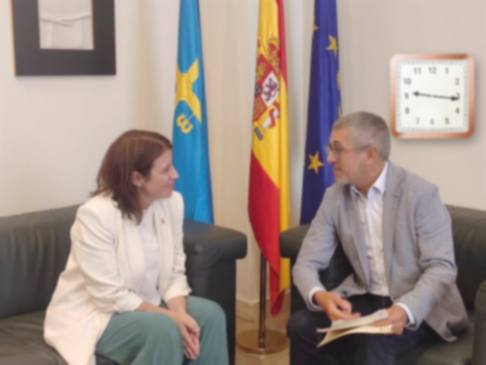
9:16
